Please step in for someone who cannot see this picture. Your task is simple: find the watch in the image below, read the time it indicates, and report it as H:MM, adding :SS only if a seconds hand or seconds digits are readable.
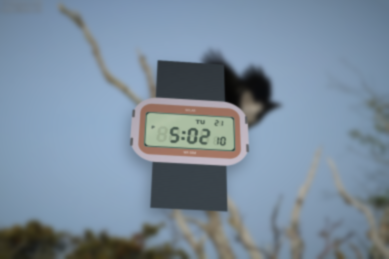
5:02
